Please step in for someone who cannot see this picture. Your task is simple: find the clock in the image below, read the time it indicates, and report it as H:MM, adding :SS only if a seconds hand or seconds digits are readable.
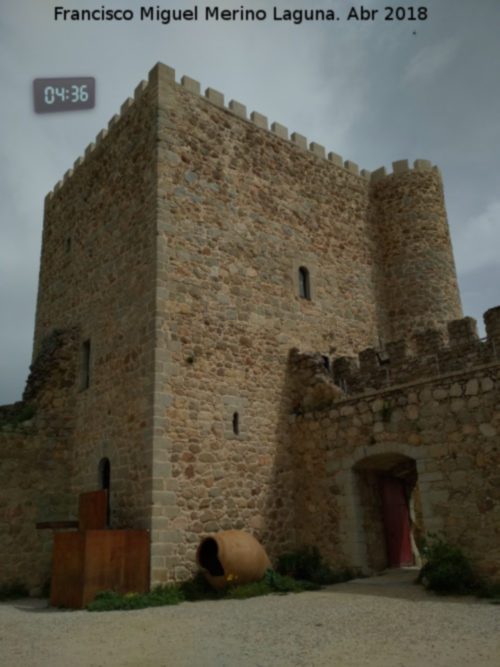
4:36
